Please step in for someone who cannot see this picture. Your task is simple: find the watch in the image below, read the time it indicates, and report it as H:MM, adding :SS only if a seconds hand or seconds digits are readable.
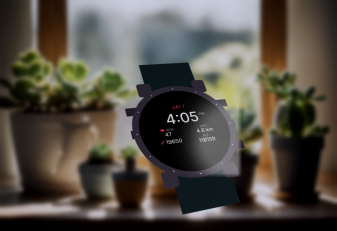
4:05
